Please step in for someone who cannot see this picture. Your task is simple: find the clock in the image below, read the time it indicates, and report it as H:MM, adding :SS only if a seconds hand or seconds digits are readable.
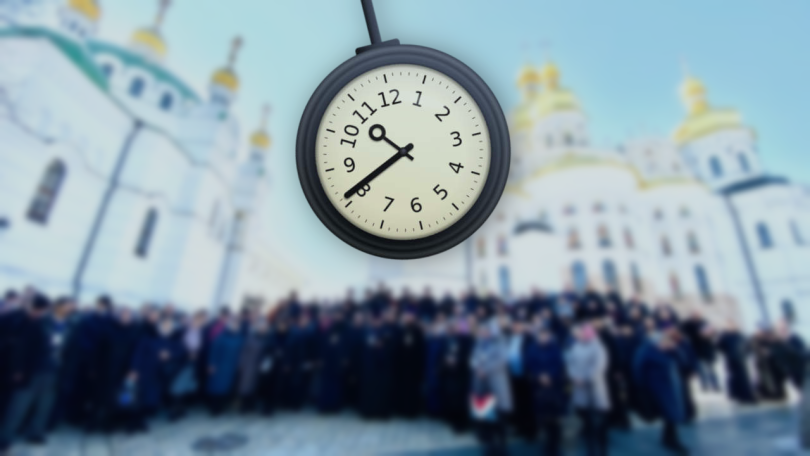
10:41
